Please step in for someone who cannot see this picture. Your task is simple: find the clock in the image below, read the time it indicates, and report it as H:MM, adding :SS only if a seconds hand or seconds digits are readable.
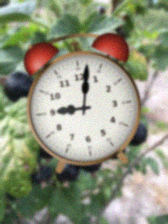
9:02
